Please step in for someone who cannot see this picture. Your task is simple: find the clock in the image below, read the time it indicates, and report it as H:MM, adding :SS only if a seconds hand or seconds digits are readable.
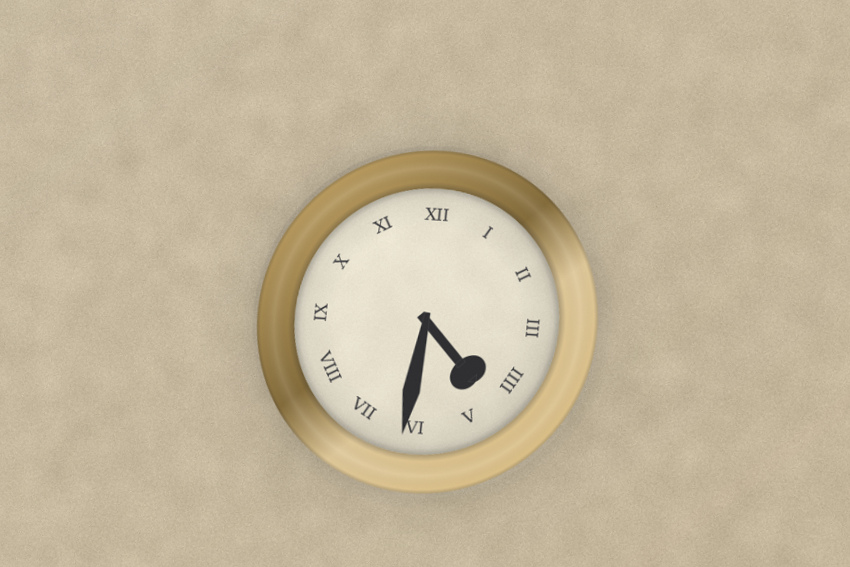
4:31
